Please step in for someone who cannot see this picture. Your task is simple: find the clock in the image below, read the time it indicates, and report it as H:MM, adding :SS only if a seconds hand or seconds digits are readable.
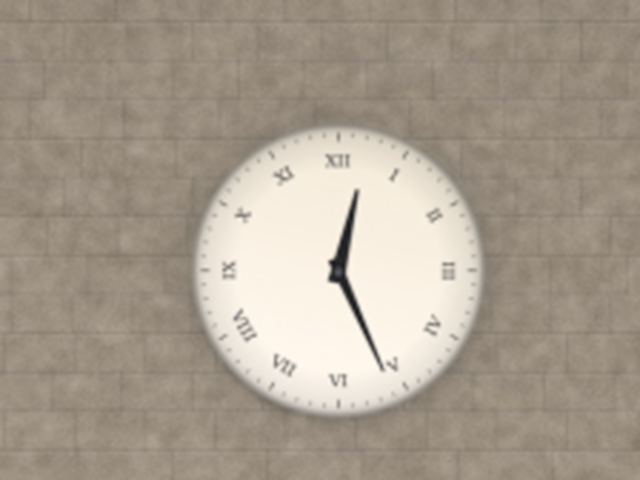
12:26
